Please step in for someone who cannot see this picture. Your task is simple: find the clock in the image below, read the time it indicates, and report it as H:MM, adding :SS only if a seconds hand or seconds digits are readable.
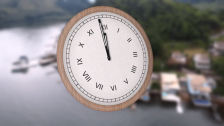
11:59
